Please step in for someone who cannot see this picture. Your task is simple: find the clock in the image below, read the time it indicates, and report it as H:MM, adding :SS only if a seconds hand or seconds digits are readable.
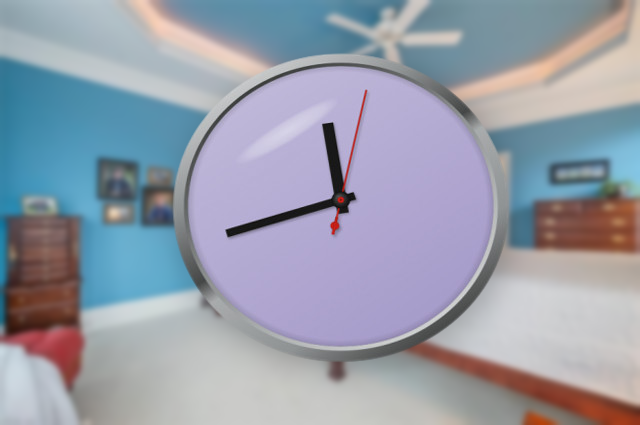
11:42:02
